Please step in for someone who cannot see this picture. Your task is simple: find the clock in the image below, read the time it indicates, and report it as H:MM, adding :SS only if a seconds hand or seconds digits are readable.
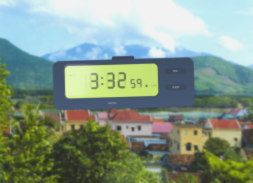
3:32:59
